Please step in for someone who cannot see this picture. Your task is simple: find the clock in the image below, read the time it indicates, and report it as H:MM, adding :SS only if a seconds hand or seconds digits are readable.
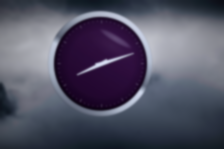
8:12
